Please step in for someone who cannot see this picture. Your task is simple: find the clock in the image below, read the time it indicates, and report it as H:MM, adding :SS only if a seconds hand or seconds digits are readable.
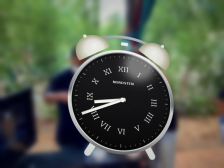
8:41
